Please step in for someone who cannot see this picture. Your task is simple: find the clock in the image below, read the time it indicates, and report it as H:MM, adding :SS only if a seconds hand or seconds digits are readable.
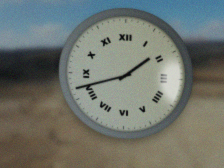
1:42
